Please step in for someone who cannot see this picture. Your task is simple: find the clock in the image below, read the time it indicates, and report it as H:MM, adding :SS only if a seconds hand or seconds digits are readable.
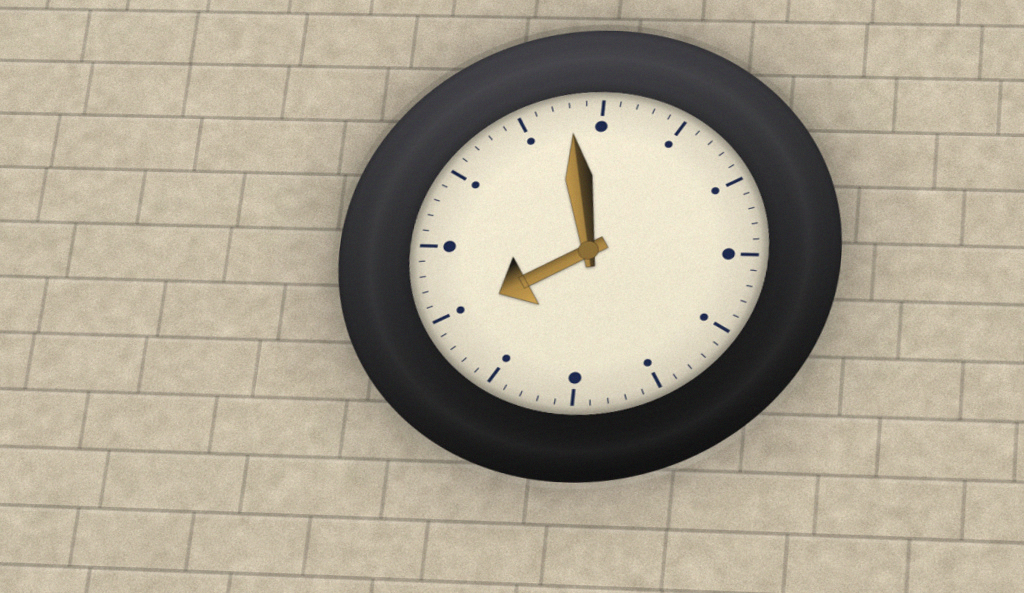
7:58
